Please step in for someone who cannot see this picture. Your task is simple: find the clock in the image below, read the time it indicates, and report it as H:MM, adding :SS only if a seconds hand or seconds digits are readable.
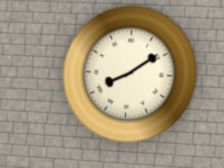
8:09
